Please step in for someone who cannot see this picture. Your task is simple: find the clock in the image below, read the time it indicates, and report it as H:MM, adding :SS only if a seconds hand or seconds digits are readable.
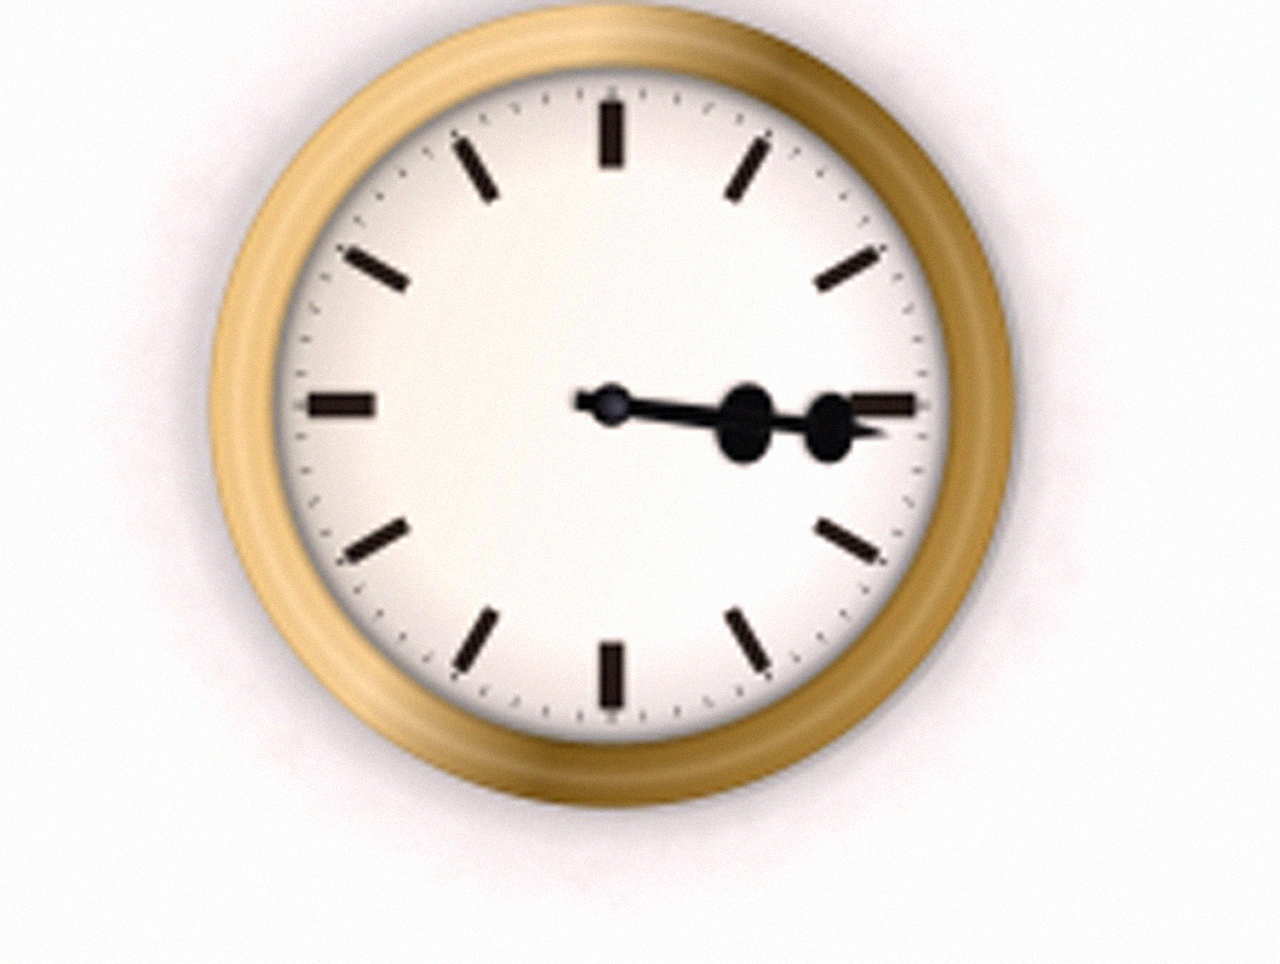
3:16
